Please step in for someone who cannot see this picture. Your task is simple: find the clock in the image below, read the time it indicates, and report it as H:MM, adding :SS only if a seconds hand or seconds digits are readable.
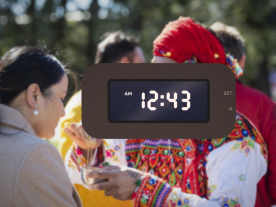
12:43
